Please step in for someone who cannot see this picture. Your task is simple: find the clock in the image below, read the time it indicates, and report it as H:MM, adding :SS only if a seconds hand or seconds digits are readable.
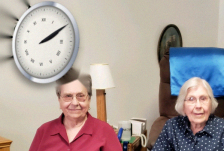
2:10
